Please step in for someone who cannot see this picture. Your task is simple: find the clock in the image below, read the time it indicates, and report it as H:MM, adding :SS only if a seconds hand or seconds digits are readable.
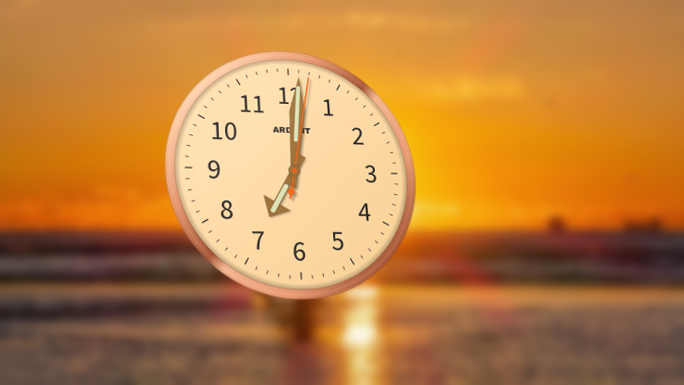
7:01:02
